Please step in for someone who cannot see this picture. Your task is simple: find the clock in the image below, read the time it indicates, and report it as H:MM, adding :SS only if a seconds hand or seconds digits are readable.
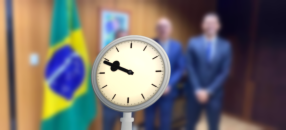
9:49
